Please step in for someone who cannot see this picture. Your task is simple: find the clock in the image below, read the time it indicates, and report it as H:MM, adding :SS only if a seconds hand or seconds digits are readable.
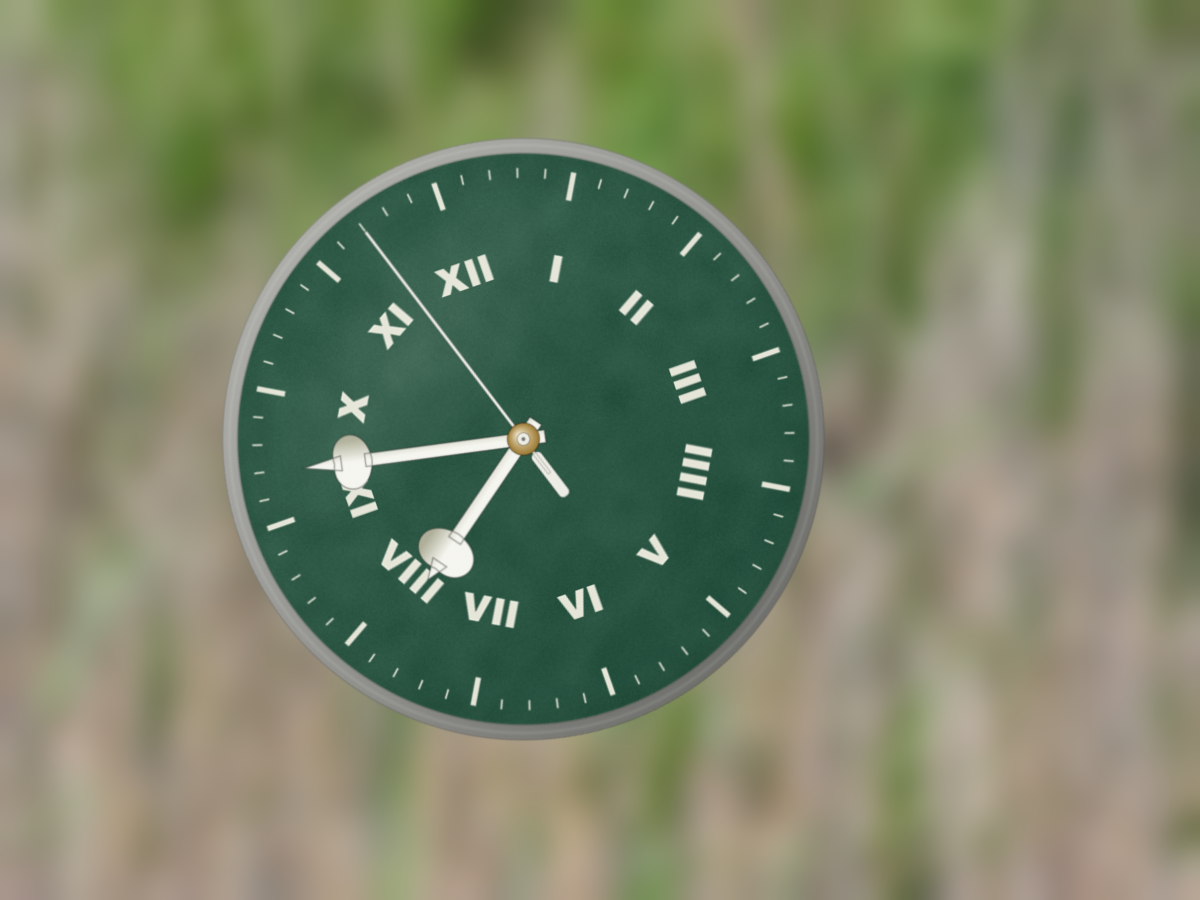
7:46:57
